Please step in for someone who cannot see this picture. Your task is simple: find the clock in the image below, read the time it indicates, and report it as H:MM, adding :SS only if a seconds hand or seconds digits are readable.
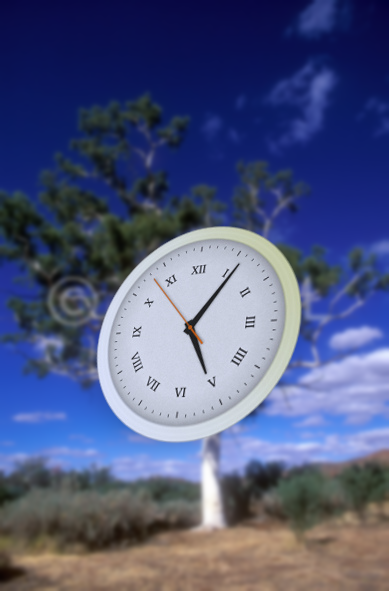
5:05:53
